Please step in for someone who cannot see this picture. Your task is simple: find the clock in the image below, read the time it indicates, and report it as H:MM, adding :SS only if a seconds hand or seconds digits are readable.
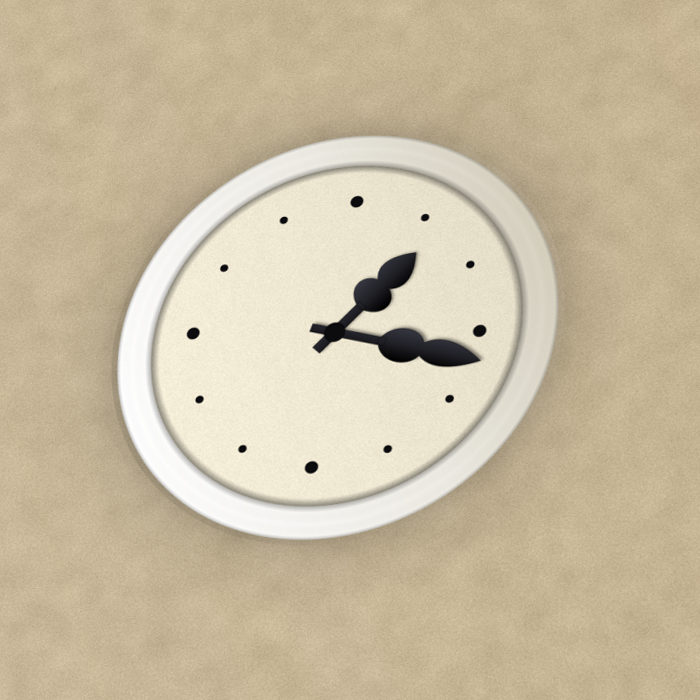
1:17
